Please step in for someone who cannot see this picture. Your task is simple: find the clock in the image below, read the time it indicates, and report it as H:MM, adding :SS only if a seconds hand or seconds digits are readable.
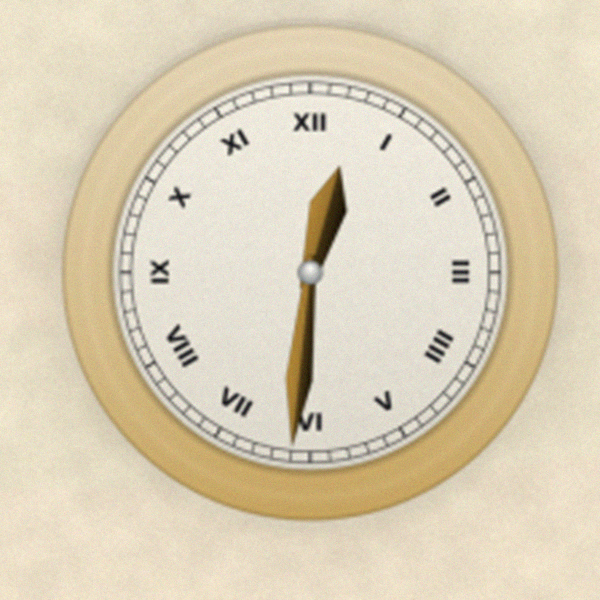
12:31
